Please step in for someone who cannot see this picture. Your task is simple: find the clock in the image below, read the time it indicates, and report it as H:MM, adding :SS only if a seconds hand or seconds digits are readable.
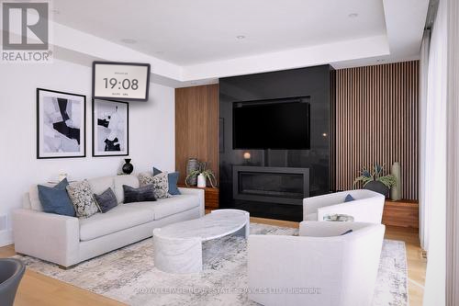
19:08
